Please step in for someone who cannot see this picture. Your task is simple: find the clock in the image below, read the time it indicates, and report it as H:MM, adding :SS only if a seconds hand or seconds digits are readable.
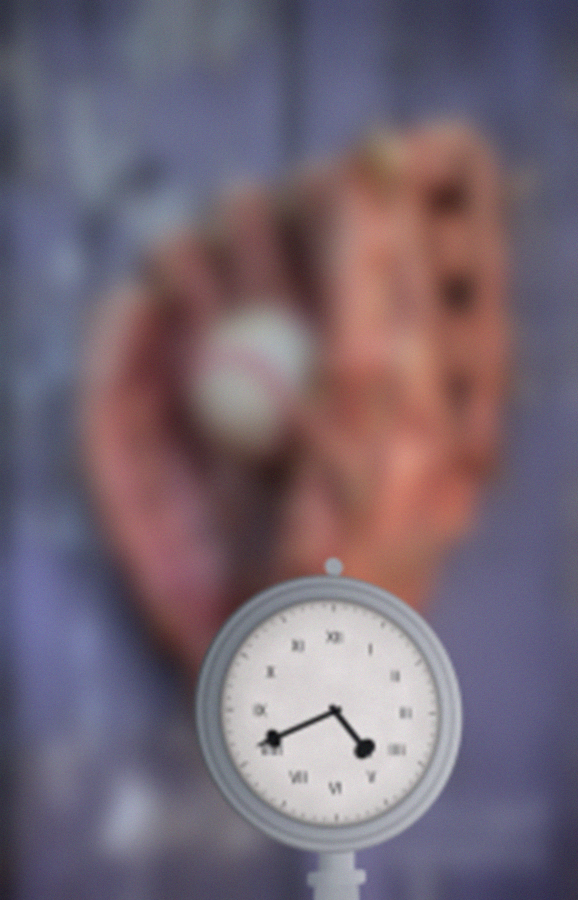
4:41
